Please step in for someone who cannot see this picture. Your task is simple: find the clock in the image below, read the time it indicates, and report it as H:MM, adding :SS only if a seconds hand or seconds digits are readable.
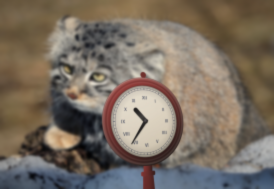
10:36
